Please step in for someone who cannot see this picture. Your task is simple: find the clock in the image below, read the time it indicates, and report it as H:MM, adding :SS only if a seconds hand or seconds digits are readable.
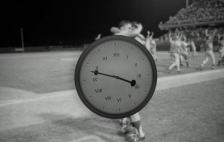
3:48
